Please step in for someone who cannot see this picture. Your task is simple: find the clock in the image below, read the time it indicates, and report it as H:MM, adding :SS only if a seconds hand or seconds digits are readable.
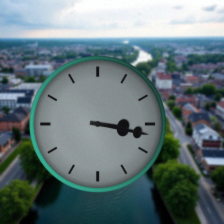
3:17
